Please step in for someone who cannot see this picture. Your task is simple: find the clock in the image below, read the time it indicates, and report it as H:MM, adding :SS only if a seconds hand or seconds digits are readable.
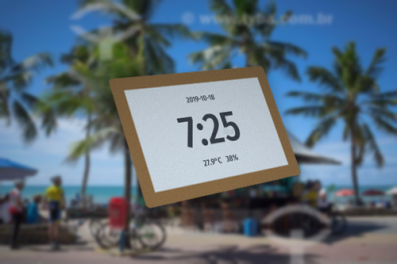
7:25
